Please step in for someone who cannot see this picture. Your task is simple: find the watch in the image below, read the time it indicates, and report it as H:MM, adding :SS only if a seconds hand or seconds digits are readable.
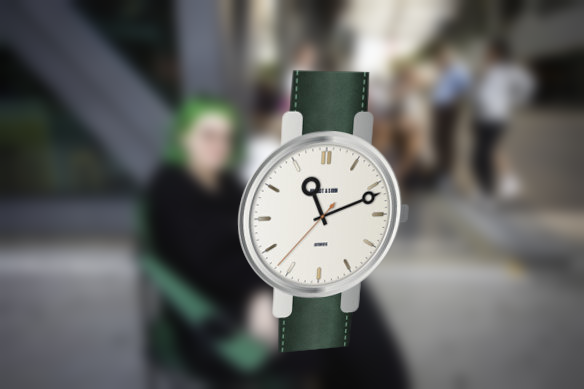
11:11:37
